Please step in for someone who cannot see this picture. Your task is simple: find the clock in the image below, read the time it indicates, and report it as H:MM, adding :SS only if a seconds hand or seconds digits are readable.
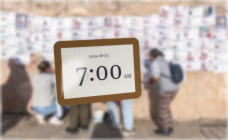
7:00
